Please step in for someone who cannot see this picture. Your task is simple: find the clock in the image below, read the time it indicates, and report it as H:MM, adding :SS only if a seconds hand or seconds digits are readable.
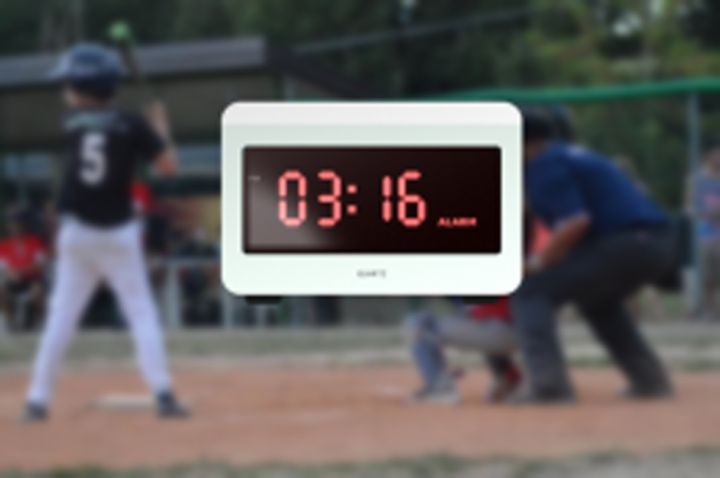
3:16
